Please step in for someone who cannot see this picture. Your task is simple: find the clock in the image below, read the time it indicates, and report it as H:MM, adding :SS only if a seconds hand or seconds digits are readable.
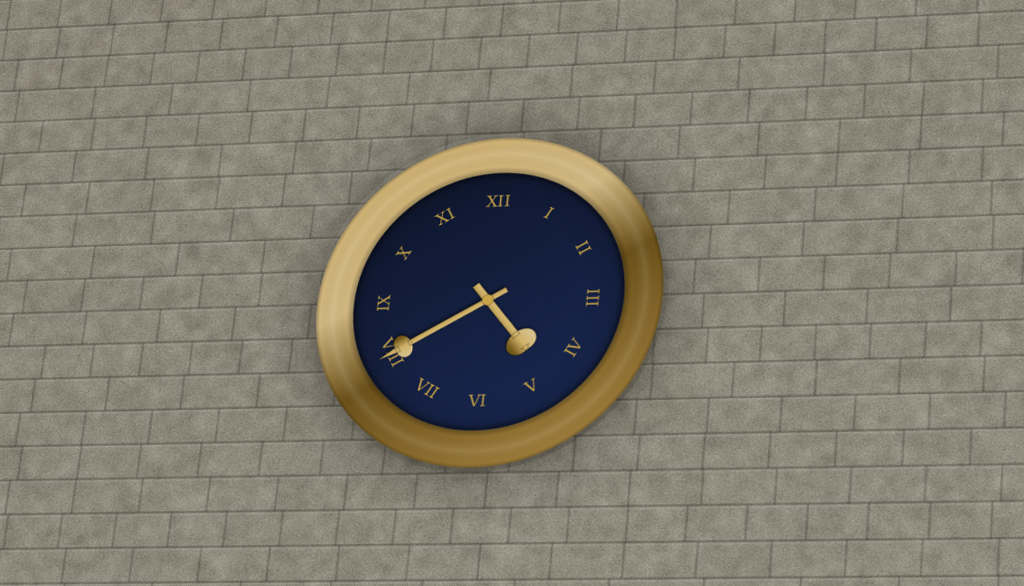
4:40
